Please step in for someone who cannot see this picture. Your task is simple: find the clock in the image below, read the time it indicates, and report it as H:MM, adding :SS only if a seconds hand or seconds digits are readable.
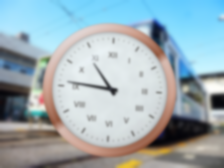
10:46
